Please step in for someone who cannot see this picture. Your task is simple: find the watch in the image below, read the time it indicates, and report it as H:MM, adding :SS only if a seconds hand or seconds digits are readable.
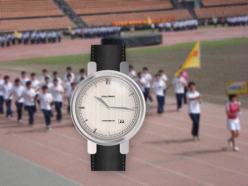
10:16
